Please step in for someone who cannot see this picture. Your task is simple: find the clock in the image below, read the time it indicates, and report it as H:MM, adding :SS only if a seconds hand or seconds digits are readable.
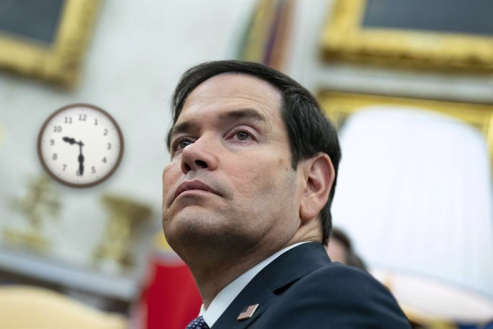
9:29
